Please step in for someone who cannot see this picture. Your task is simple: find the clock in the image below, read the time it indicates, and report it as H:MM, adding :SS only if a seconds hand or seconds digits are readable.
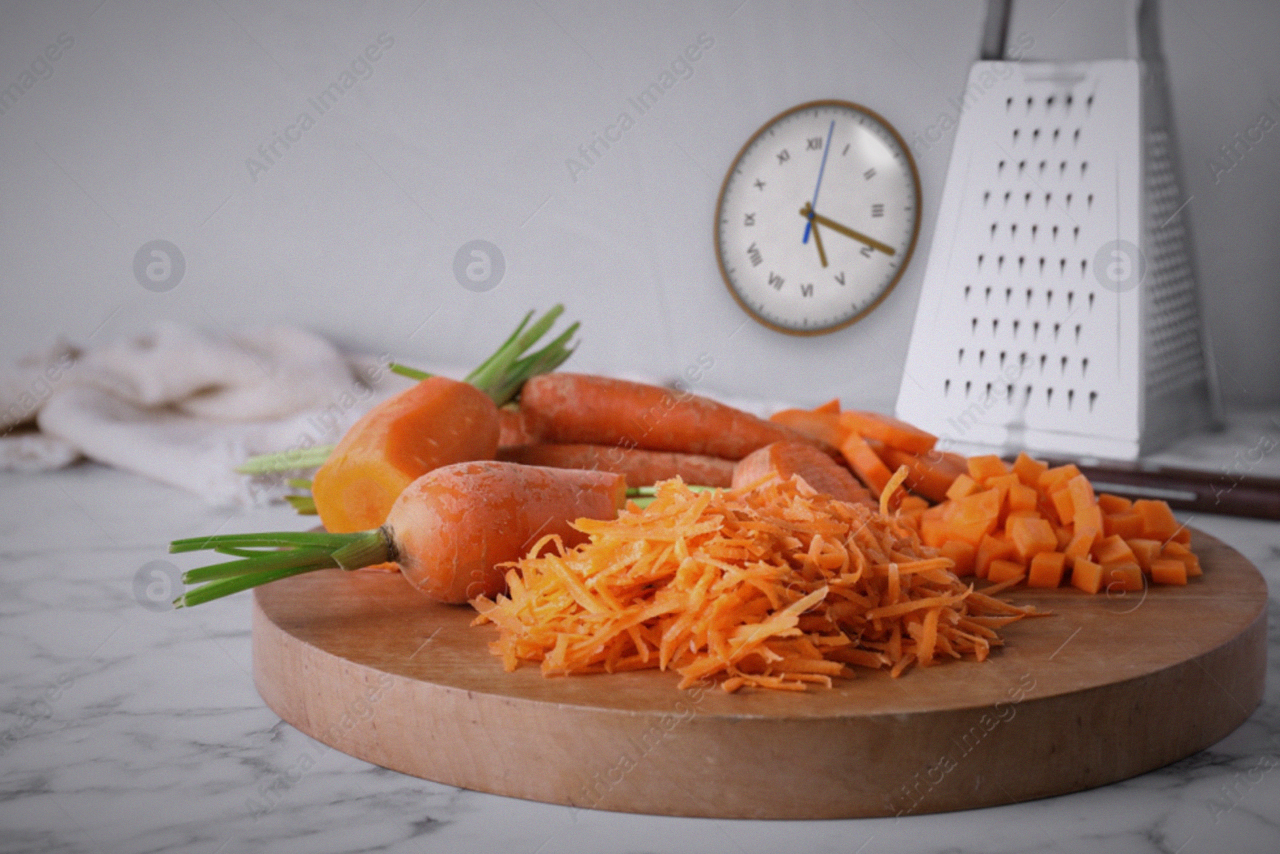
5:19:02
